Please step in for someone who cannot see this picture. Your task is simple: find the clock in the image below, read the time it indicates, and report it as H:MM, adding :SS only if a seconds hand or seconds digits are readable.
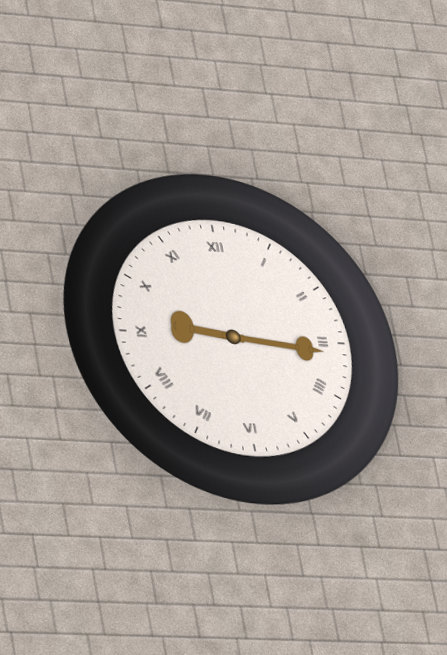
9:16
